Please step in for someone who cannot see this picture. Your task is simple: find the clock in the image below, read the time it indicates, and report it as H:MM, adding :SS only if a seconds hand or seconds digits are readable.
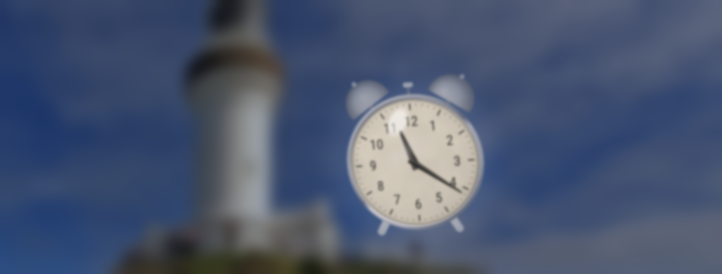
11:21
